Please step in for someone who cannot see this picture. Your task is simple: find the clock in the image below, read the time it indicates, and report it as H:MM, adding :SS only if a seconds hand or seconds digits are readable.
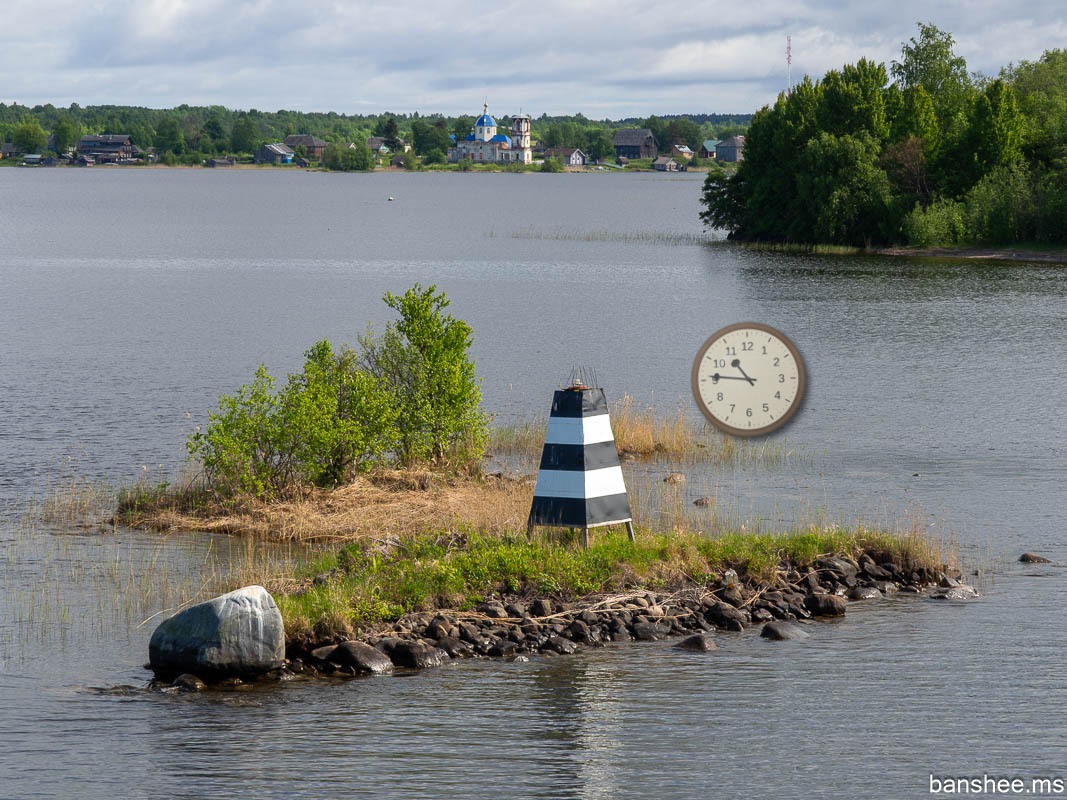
10:46
